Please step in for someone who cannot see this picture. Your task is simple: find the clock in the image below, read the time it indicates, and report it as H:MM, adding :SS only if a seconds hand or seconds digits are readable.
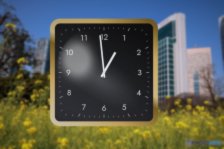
12:59
